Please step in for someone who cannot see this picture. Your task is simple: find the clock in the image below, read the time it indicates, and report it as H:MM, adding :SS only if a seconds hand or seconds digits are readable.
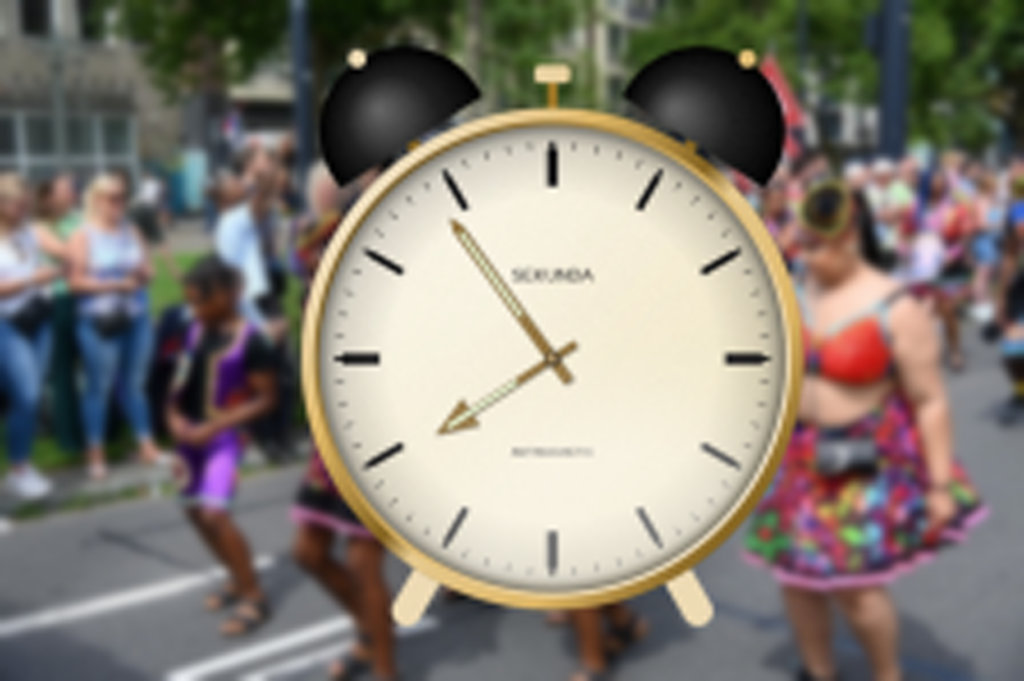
7:54
